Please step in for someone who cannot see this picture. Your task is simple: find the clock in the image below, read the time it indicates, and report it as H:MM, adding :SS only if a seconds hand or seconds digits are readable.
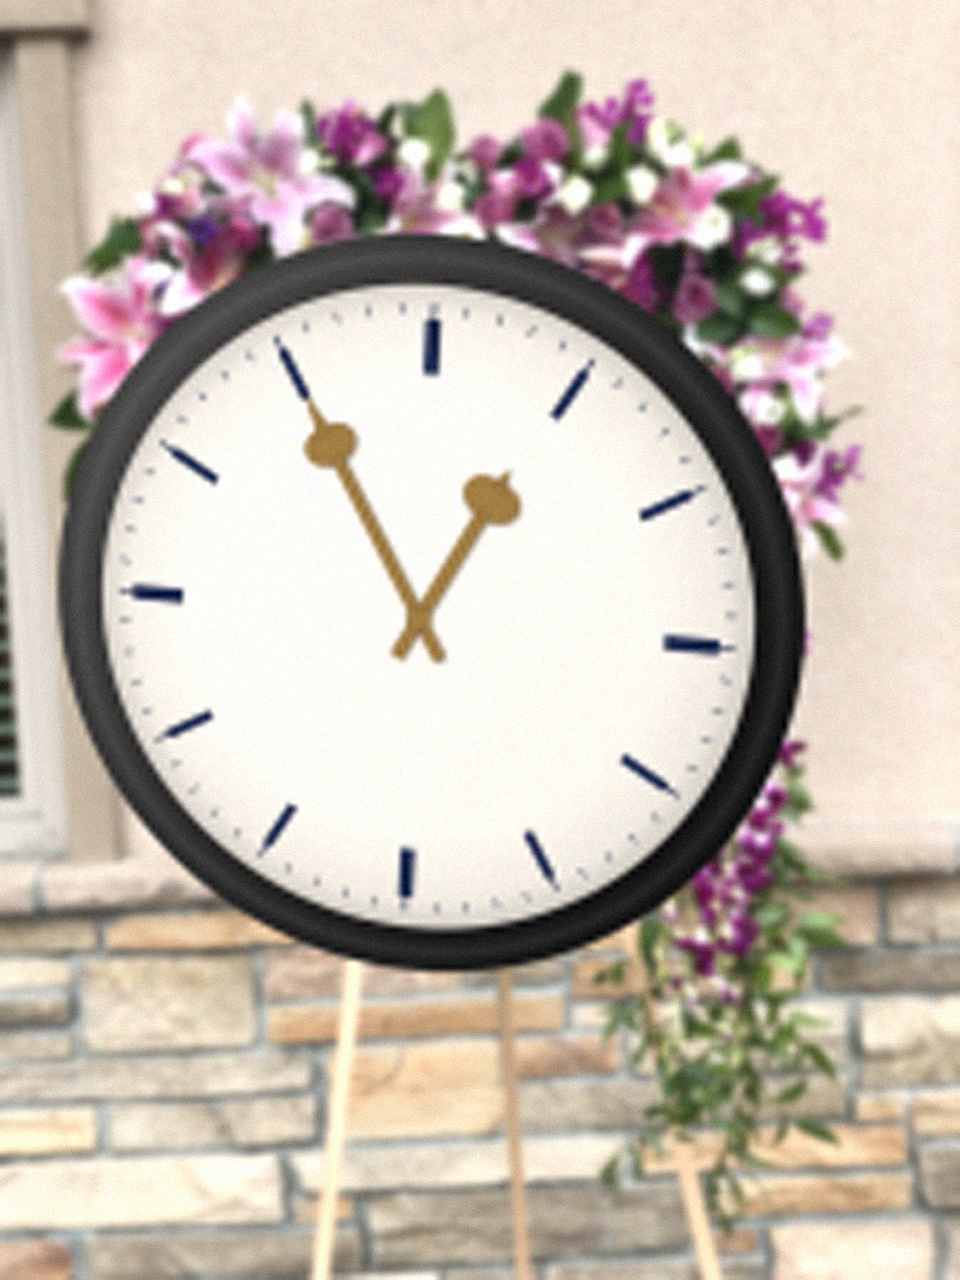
12:55
